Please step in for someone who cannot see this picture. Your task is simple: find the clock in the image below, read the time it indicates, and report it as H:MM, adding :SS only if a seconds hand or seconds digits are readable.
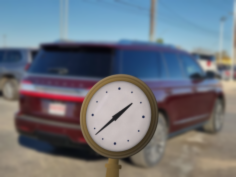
1:38
